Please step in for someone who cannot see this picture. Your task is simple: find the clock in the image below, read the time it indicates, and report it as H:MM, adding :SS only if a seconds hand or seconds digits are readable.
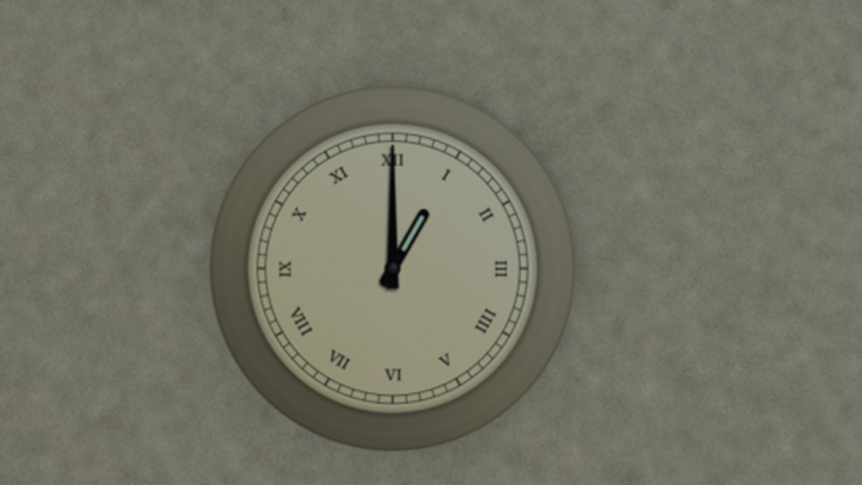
1:00
